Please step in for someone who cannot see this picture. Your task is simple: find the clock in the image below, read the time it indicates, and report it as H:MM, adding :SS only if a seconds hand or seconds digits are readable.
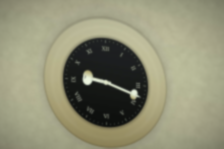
9:18
